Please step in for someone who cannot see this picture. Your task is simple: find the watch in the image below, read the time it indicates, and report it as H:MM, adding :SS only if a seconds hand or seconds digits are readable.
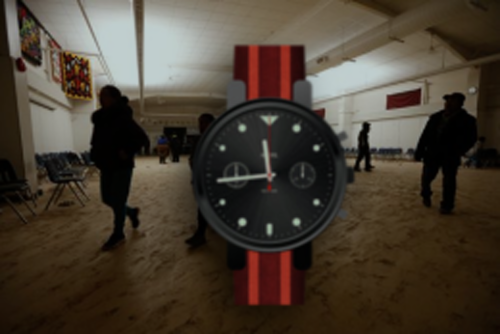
11:44
